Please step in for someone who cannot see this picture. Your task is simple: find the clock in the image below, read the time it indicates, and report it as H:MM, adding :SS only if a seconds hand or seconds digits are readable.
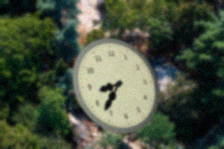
8:37
